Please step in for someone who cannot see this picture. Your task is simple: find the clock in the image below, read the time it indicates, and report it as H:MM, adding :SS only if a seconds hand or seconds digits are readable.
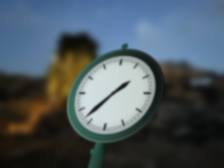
1:37
